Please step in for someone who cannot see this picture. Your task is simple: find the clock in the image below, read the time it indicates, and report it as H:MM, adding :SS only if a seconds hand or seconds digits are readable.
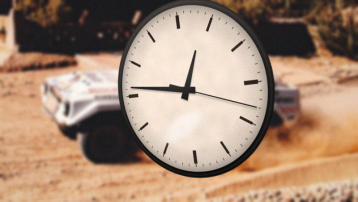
12:46:18
